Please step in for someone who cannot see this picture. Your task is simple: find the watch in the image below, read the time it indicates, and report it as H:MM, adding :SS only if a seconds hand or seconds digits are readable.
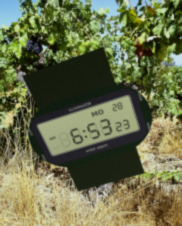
6:53:23
